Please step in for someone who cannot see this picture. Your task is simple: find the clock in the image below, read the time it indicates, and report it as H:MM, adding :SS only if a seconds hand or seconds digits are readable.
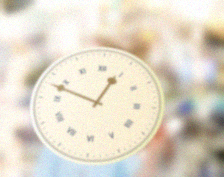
12:48
